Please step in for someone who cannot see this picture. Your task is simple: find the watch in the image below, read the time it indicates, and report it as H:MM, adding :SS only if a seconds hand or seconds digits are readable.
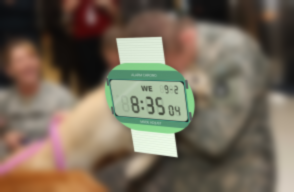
8:35:04
